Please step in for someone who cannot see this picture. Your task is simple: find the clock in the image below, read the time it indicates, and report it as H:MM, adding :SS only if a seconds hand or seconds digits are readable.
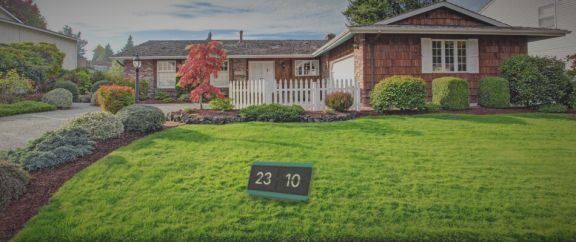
23:10
